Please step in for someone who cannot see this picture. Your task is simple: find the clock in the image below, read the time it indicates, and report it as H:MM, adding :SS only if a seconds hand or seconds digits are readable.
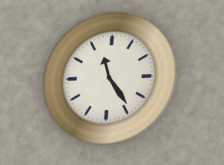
11:24
